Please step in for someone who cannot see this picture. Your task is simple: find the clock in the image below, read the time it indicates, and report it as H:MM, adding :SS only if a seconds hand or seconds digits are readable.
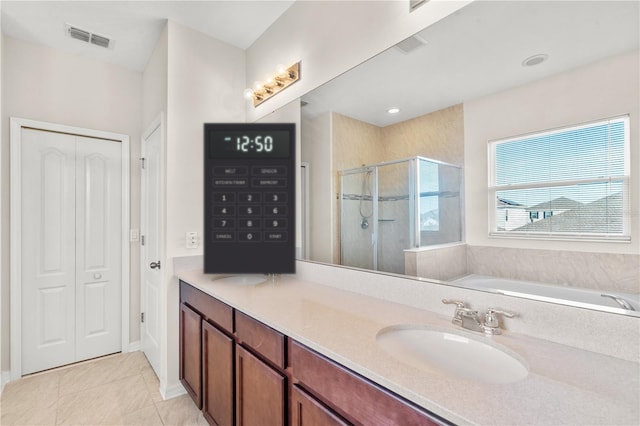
12:50
